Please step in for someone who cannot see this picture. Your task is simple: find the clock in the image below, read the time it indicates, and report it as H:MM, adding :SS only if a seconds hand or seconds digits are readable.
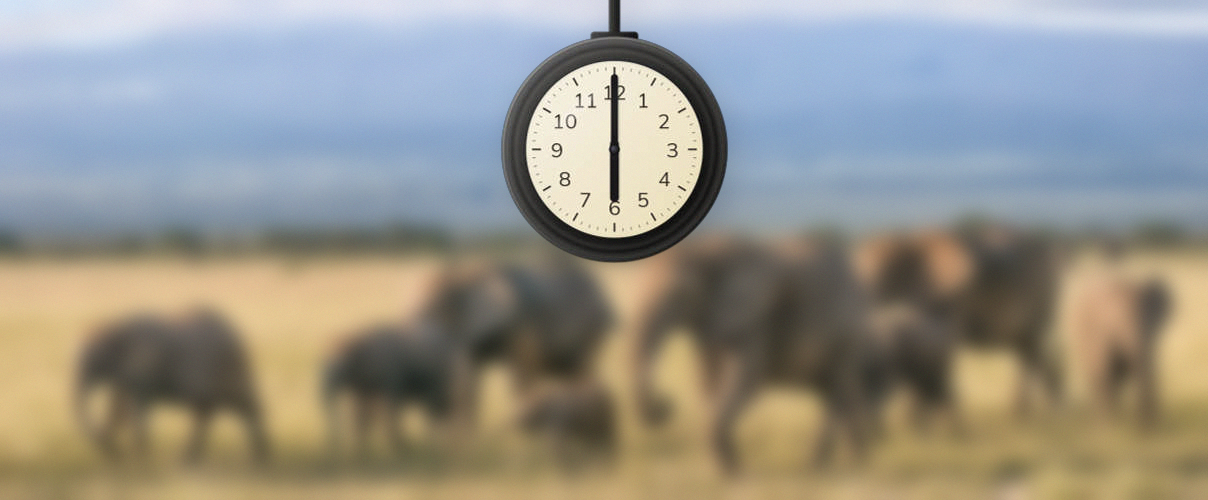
6:00
